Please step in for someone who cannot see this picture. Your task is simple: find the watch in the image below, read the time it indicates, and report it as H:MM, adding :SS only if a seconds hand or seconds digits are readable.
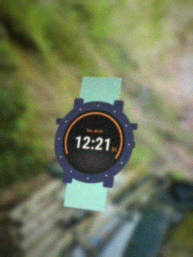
12:21
